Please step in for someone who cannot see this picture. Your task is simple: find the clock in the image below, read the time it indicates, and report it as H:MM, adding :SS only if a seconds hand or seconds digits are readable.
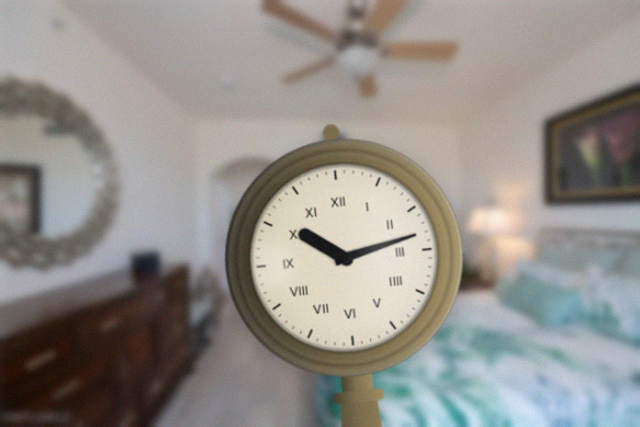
10:13
